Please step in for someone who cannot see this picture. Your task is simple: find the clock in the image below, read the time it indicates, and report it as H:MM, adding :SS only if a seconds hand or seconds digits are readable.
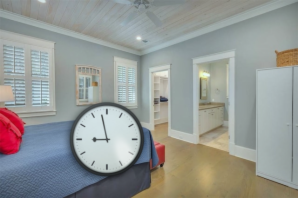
8:58
